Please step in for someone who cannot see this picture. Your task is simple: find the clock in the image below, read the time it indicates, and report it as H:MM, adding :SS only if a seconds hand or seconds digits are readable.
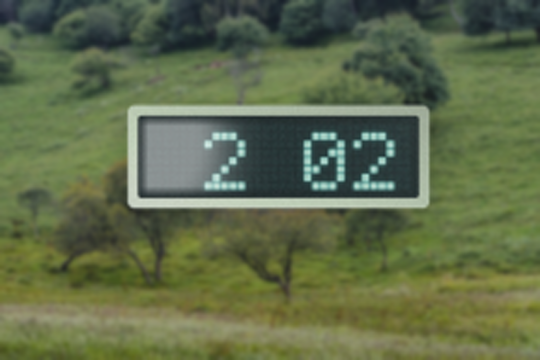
2:02
